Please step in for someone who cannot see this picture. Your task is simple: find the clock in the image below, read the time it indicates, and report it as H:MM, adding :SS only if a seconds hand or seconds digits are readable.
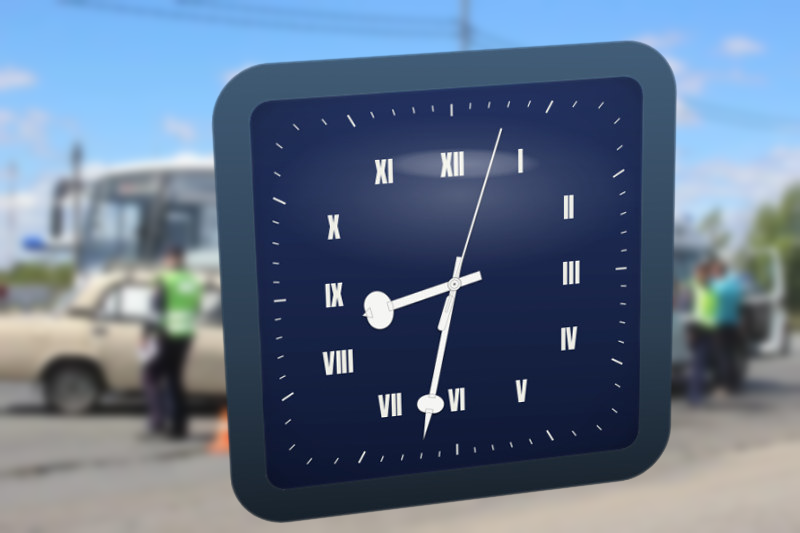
8:32:03
